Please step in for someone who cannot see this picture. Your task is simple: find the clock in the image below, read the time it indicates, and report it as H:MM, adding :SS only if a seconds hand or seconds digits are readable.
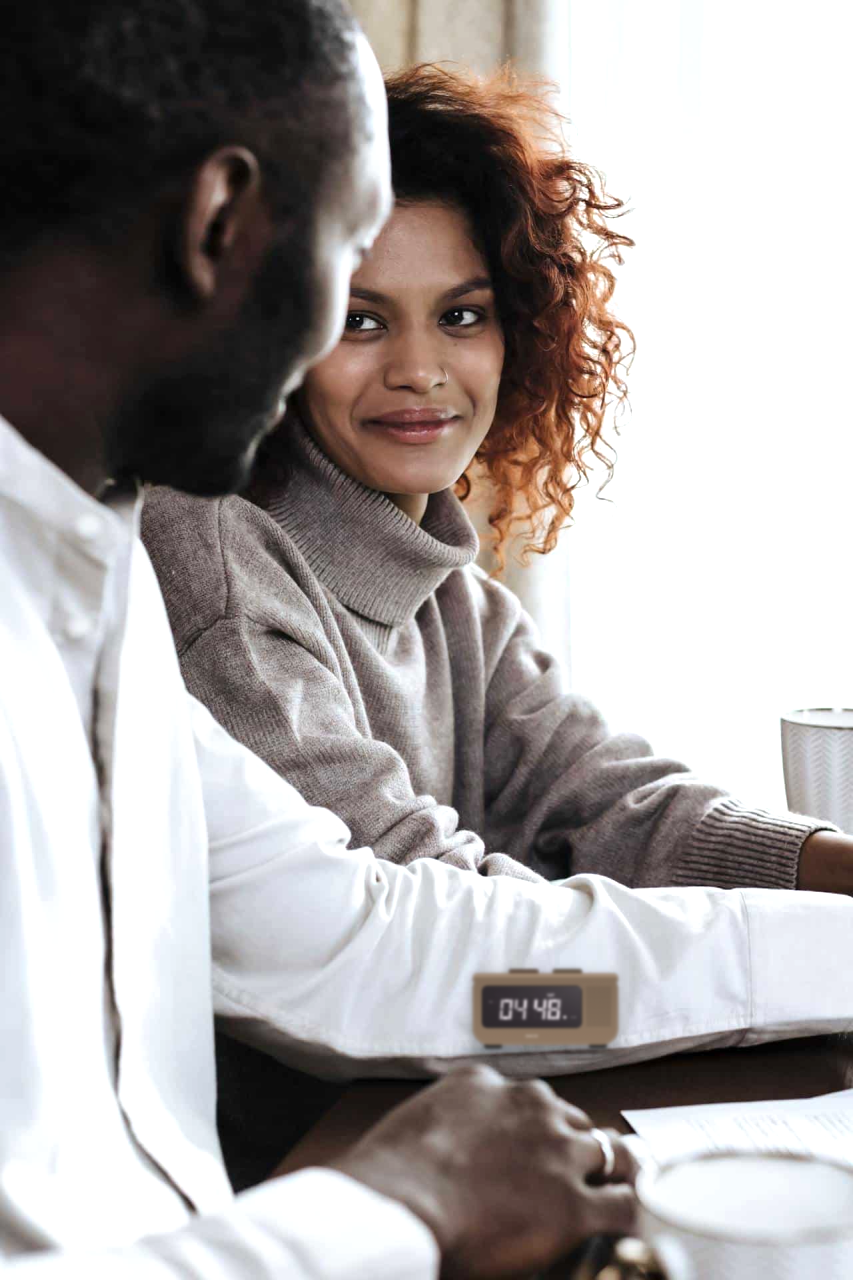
4:48
